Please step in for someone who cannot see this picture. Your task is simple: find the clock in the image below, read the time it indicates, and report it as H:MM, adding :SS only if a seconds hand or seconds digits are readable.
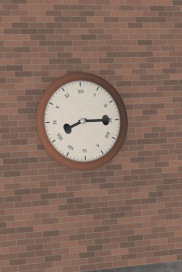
8:15
